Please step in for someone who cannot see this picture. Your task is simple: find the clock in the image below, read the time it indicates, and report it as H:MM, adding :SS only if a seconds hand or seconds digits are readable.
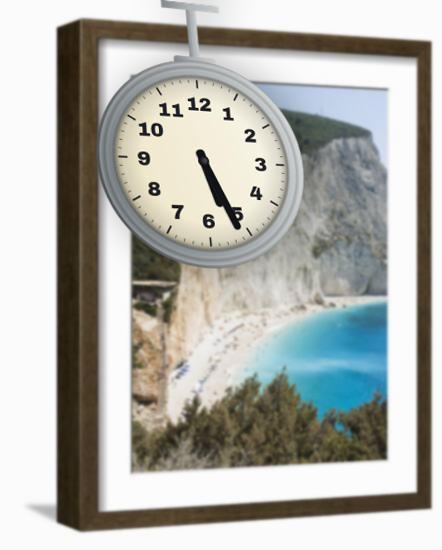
5:26
